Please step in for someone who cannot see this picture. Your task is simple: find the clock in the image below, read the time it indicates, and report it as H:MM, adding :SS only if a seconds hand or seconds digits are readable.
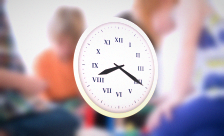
8:20
